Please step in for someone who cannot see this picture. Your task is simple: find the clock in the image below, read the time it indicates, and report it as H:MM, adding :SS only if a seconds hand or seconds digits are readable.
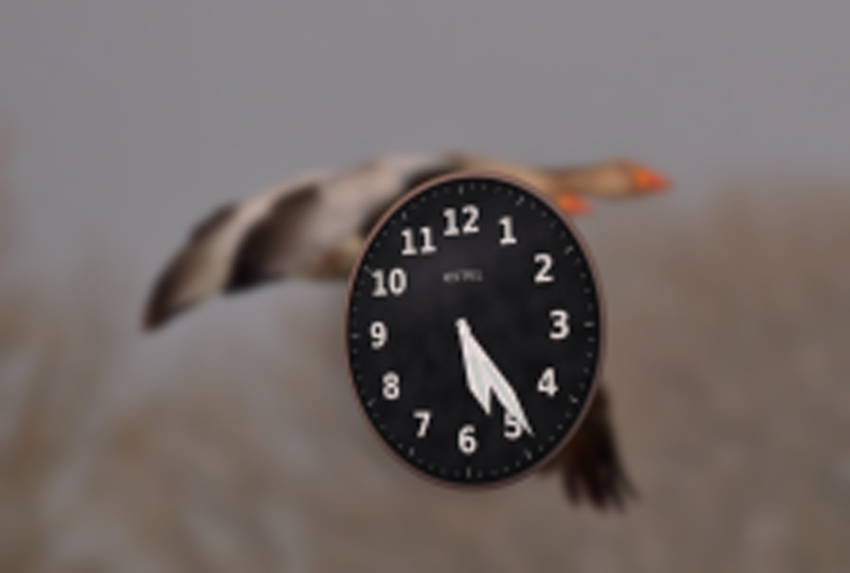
5:24
